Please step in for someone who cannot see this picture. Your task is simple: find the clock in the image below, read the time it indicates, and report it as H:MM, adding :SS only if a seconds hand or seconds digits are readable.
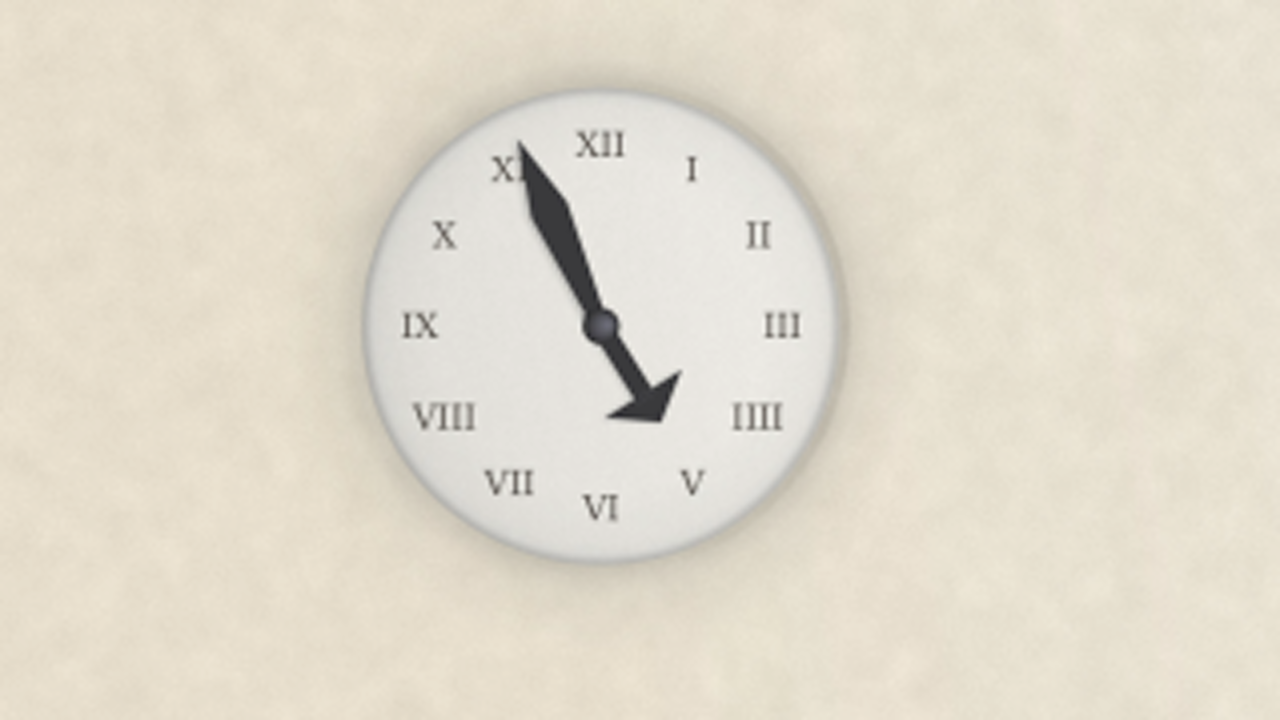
4:56
